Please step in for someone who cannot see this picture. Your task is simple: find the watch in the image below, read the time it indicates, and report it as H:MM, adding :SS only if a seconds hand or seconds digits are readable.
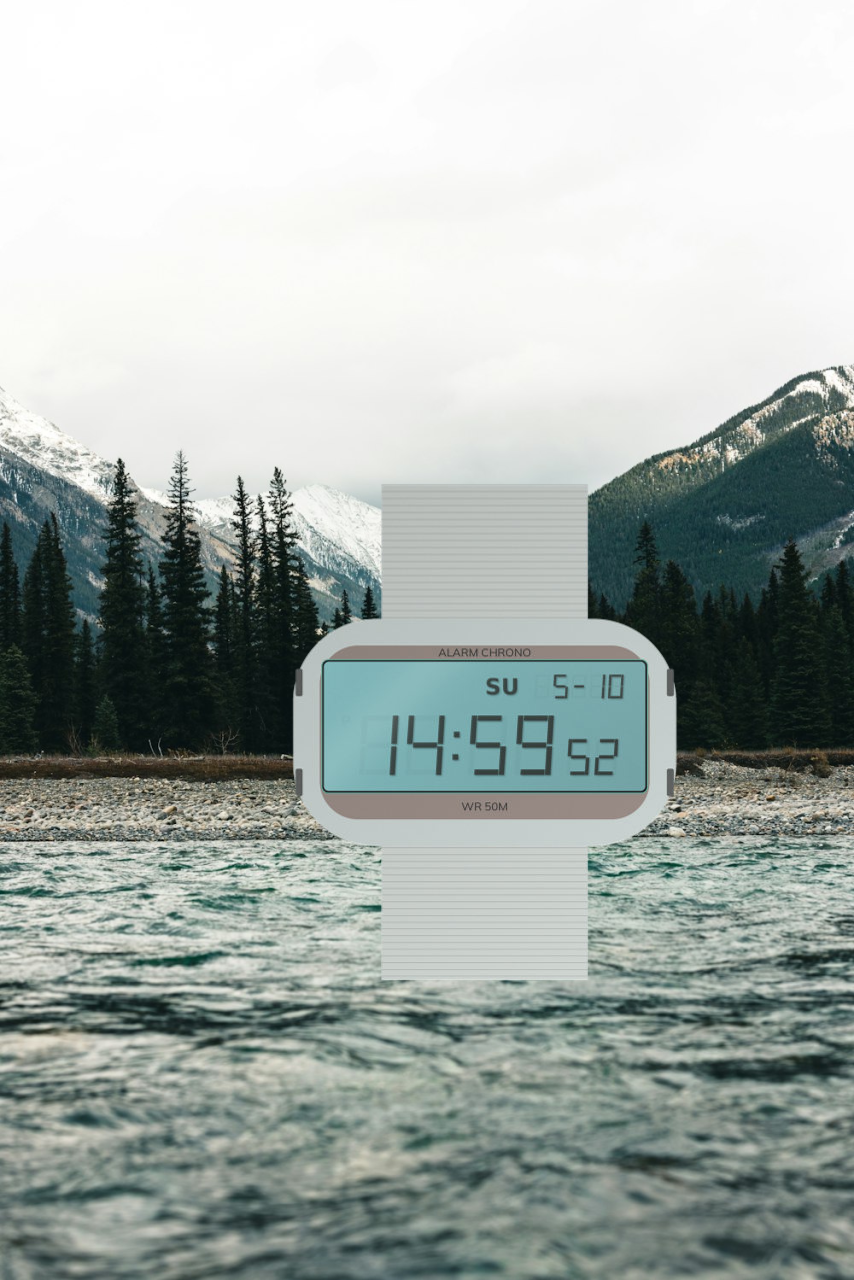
14:59:52
